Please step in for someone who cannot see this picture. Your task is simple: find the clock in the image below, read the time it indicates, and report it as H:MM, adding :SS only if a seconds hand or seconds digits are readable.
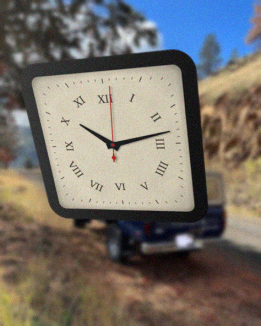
10:13:01
